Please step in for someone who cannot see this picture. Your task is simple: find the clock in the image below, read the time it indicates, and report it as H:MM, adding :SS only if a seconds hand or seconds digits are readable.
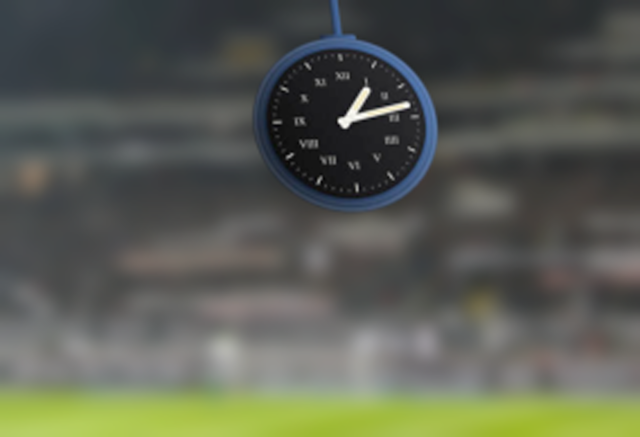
1:13
